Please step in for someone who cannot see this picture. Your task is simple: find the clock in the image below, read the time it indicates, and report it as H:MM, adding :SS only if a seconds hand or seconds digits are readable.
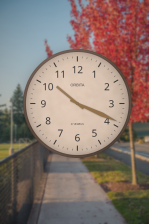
10:19
